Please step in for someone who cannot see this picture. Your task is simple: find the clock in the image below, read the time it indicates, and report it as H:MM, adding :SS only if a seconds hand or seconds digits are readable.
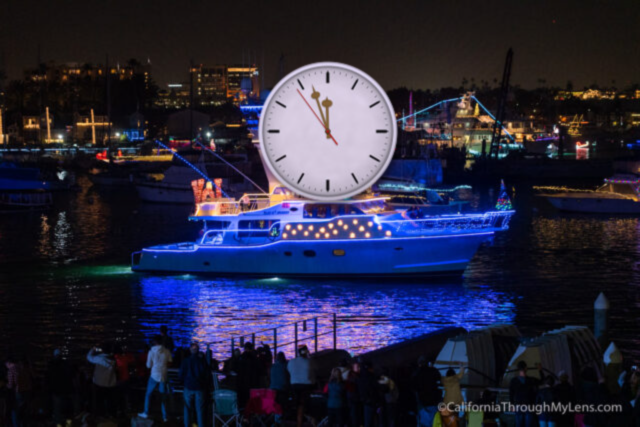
11:56:54
